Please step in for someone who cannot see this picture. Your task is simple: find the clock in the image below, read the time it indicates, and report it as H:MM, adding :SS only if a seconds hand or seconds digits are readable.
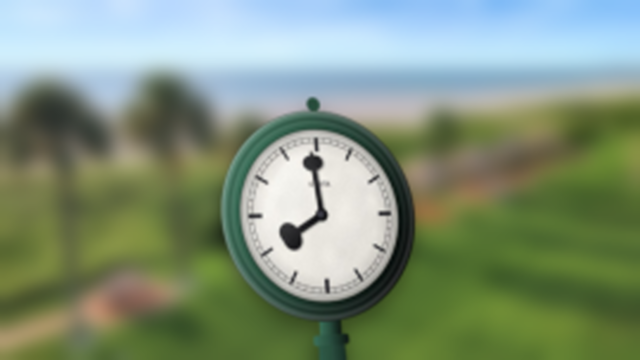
7:59
